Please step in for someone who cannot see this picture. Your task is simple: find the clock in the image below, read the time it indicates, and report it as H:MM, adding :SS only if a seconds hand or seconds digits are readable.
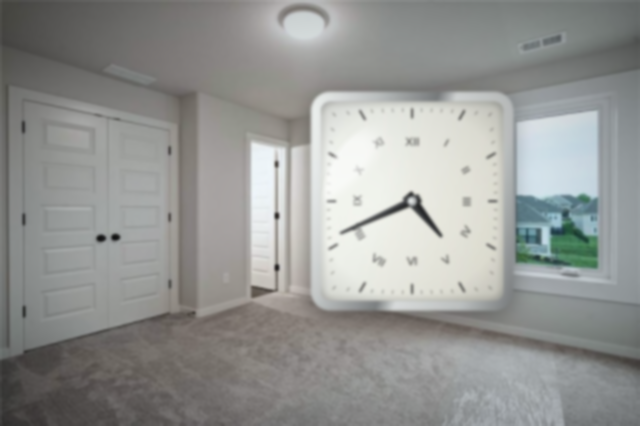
4:41
